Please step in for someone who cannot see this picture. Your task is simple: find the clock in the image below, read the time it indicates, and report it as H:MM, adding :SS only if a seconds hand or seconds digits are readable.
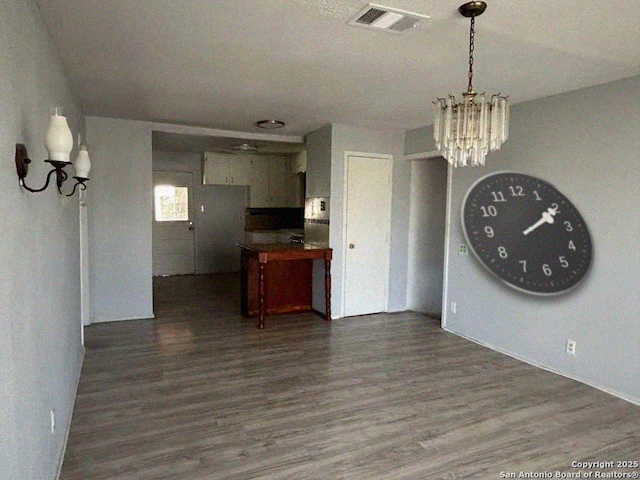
2:10
